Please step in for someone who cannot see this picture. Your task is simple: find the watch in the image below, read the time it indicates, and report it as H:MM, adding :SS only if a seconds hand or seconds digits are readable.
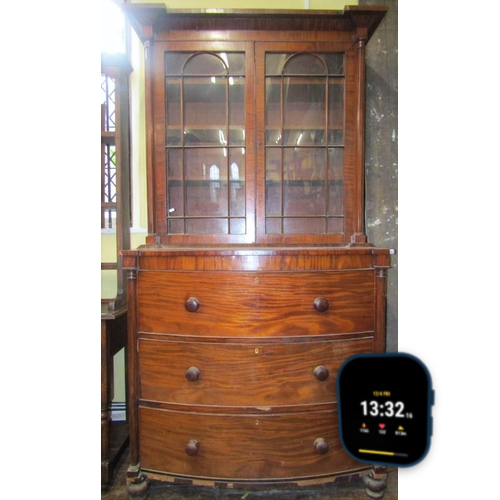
13:32
